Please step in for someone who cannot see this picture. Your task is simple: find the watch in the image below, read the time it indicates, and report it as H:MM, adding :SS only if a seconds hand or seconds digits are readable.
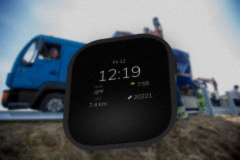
12:19
